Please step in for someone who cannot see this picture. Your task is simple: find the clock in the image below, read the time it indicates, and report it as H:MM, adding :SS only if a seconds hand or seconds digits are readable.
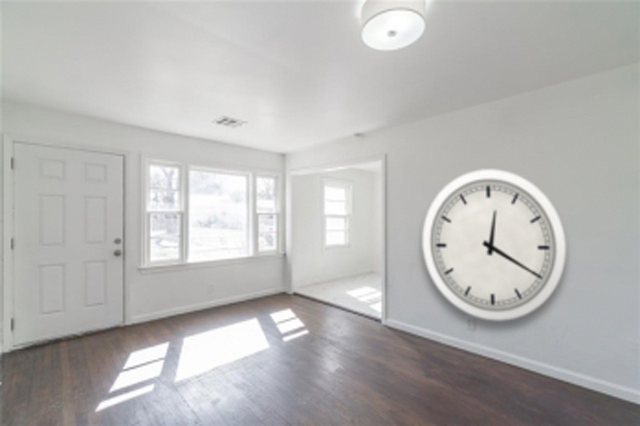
12:20
